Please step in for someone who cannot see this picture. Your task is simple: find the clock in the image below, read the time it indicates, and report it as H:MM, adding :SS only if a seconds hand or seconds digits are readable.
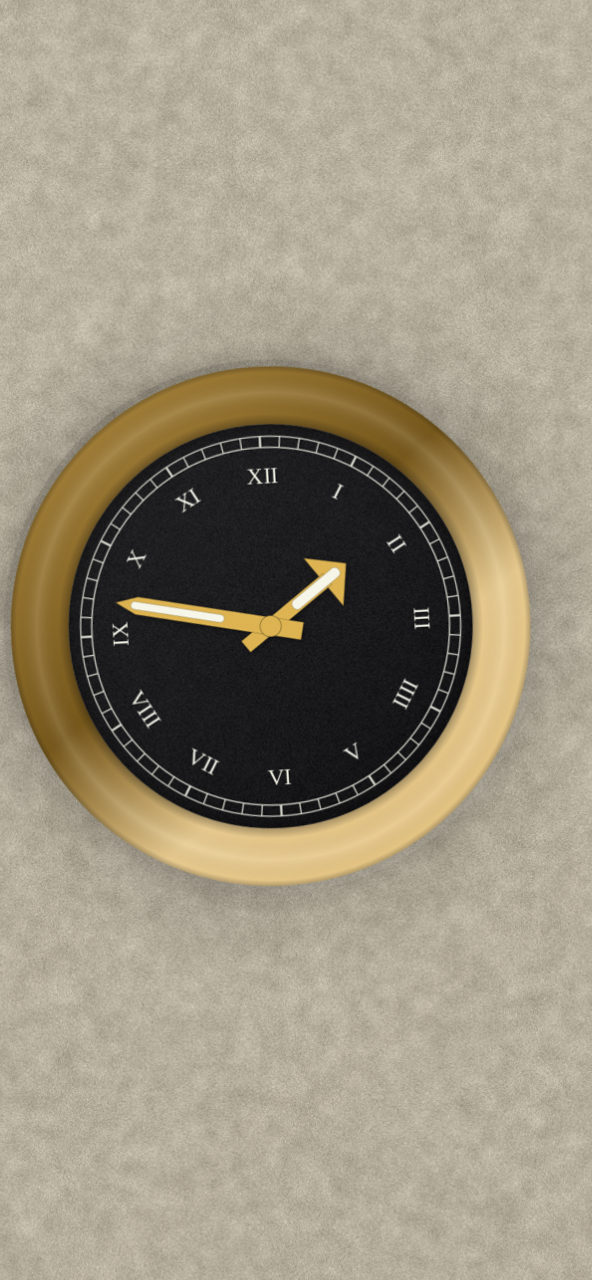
1:47
